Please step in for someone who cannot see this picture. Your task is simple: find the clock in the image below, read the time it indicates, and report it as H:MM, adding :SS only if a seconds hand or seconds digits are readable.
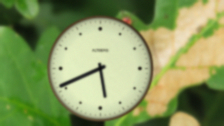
5:41
